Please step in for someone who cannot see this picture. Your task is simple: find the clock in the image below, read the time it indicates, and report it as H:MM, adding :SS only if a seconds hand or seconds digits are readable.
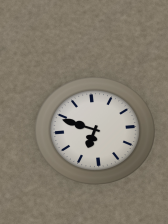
6:49
